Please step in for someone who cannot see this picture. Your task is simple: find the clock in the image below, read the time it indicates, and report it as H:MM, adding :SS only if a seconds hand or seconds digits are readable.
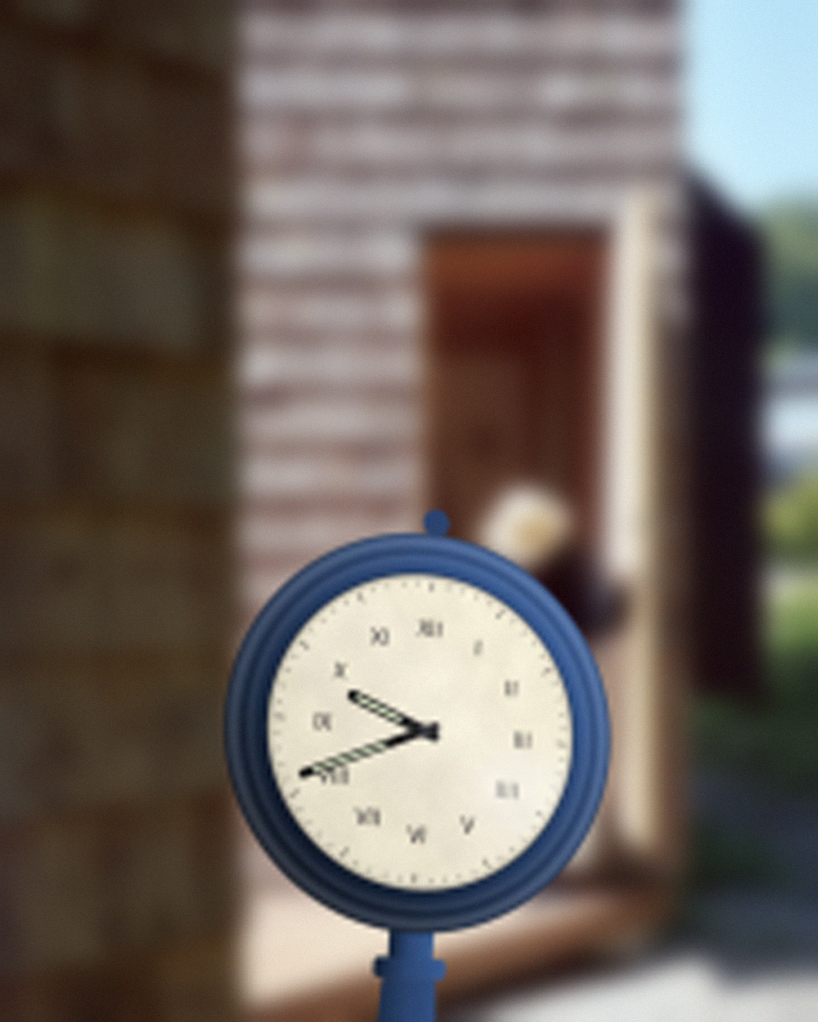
9:41
